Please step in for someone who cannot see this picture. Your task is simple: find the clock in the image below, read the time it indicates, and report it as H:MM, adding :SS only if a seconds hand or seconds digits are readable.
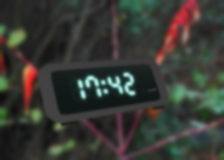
17:42
